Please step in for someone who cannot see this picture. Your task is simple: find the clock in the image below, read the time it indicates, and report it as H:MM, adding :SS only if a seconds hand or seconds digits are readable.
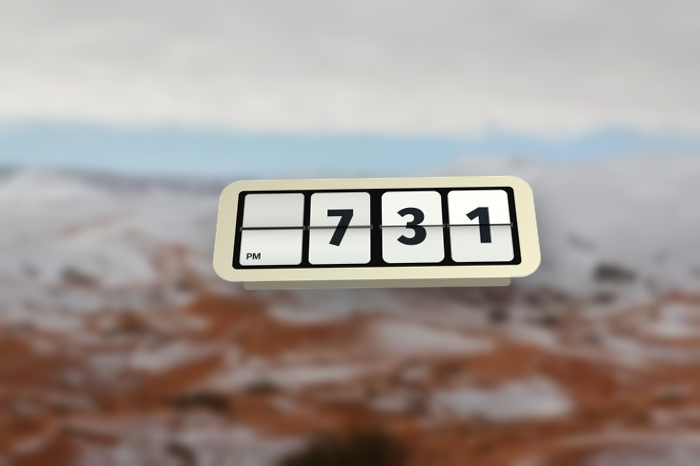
7:31
